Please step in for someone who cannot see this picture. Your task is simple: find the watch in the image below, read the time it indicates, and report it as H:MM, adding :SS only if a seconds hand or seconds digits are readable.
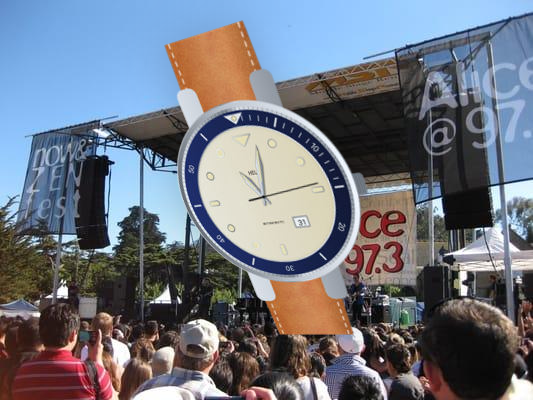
11:02:14
